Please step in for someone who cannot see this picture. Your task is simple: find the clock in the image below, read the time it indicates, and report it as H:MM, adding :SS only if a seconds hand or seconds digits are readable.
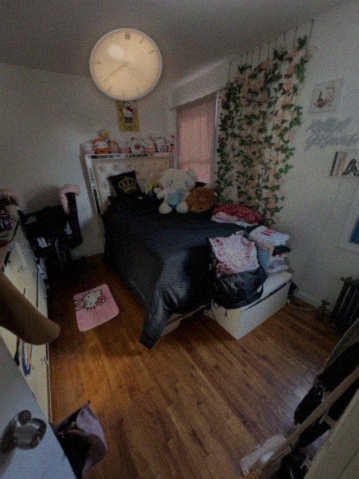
7:38
